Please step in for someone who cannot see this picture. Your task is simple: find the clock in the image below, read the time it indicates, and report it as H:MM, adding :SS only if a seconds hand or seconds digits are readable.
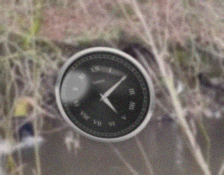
5:10
